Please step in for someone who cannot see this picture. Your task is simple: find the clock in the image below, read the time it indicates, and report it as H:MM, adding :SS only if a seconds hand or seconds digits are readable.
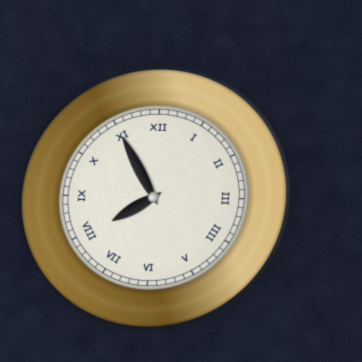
7:55
